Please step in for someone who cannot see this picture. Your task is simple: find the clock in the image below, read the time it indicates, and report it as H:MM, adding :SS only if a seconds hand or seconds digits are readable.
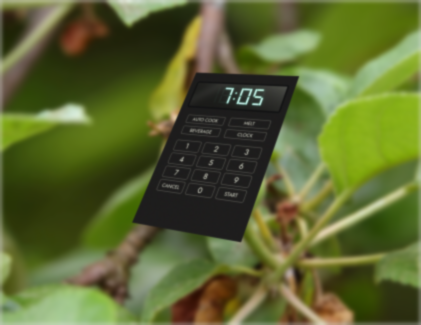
7:05
